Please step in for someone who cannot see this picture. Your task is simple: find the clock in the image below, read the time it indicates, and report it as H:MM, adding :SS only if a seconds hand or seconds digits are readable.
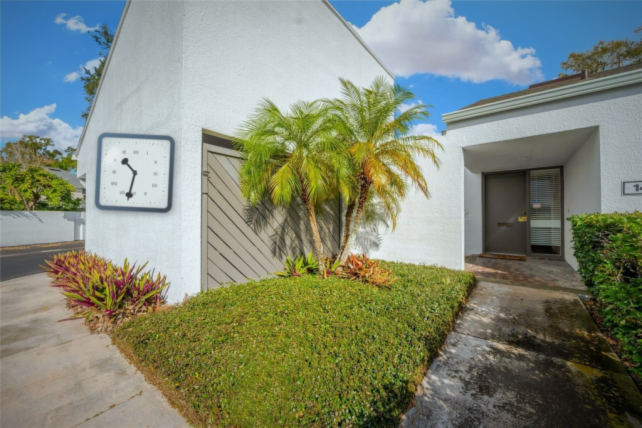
10:32
